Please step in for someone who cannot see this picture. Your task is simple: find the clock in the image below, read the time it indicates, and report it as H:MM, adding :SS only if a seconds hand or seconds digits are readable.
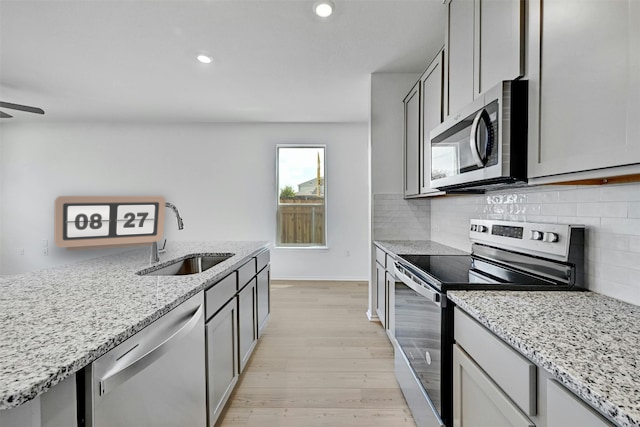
8:27
